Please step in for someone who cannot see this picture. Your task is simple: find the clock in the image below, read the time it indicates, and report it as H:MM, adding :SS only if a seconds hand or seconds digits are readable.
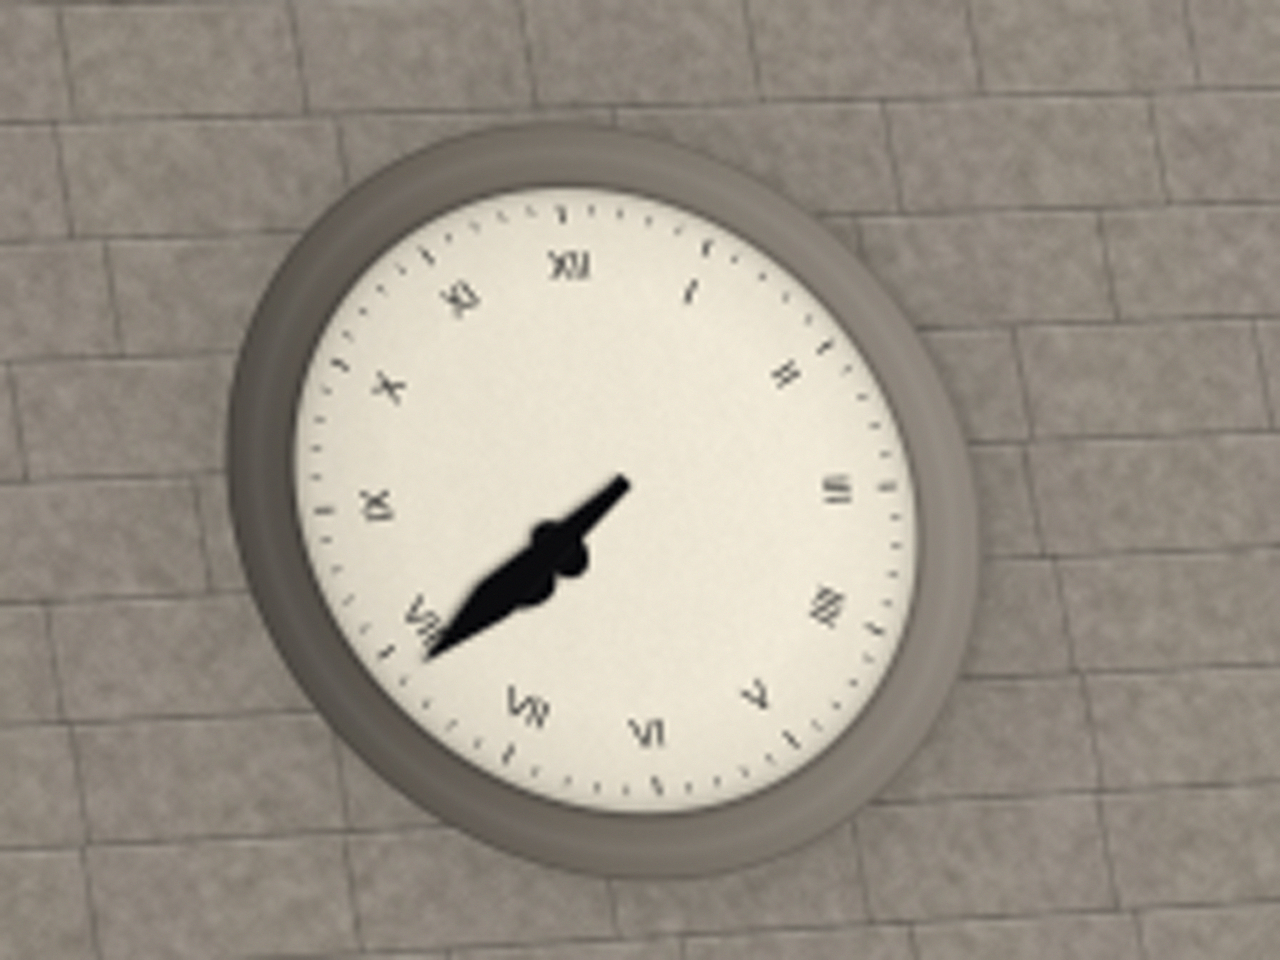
7:39
